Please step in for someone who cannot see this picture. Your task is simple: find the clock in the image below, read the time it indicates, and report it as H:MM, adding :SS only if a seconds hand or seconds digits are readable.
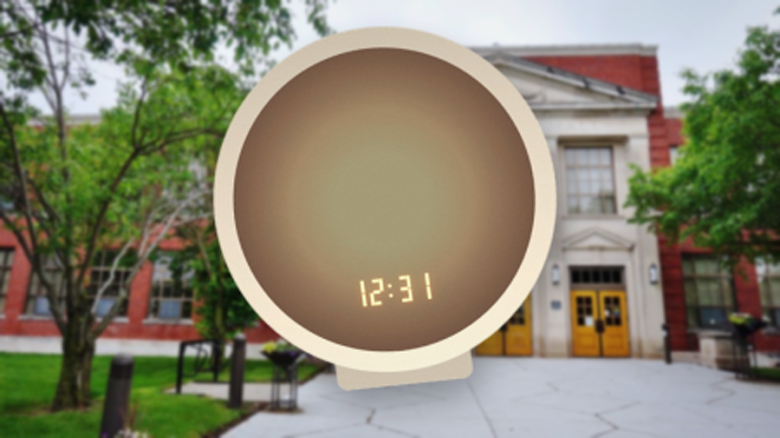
12:31
